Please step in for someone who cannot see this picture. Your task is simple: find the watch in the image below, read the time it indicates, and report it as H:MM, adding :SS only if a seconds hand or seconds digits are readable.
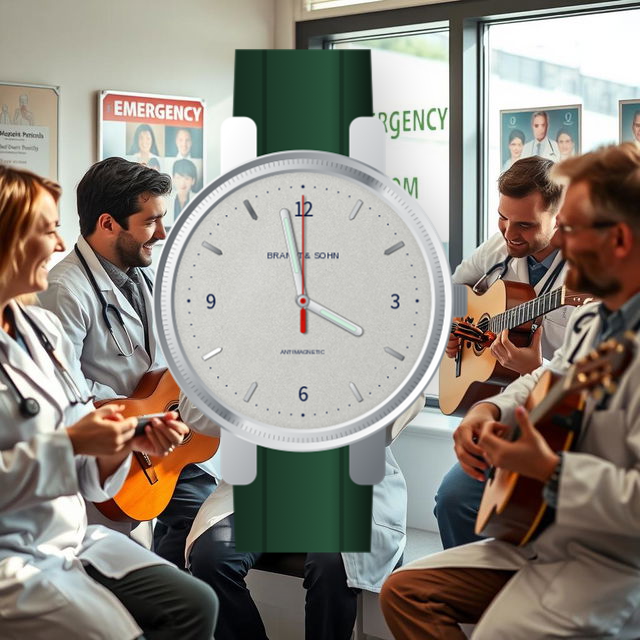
3:58:00
